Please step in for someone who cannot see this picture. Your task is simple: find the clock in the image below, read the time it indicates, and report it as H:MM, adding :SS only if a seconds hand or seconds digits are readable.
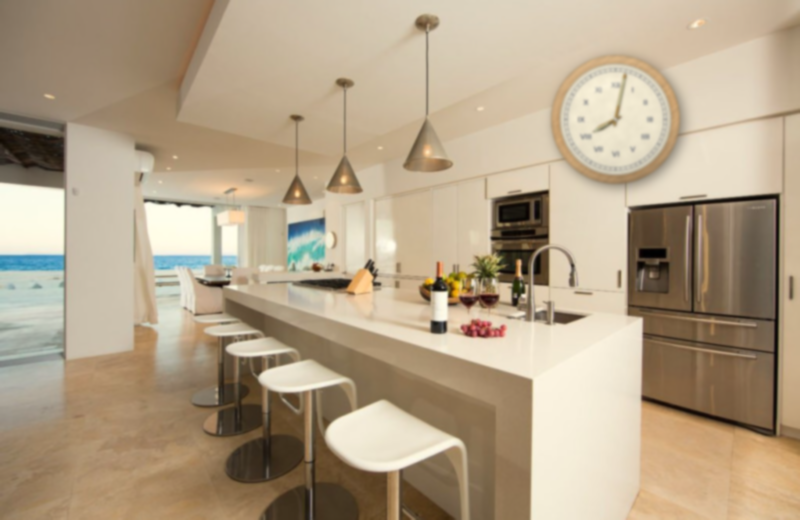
8:02
